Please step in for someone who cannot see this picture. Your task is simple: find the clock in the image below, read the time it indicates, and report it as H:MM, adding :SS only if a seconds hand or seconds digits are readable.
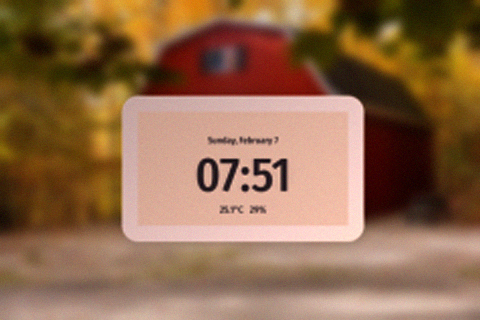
7:51
